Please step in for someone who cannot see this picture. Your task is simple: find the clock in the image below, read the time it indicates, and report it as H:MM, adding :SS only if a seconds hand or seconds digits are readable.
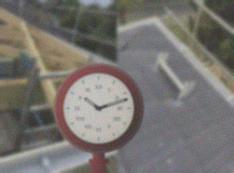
10:12
